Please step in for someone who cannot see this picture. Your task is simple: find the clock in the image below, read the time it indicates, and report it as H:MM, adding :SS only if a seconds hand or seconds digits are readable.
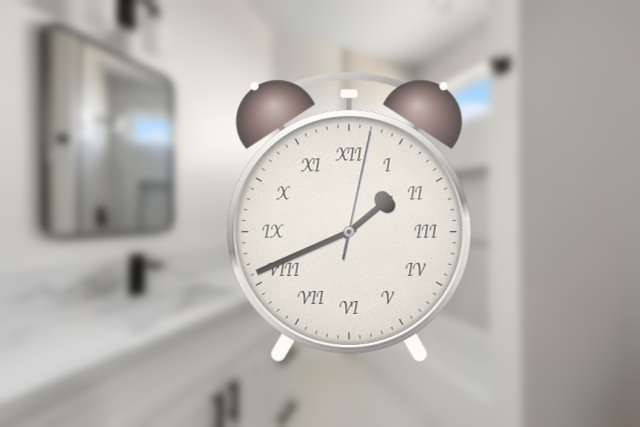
1:41:02
